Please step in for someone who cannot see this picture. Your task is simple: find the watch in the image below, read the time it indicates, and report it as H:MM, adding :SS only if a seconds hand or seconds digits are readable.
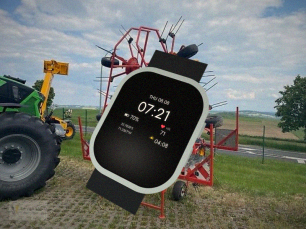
7:21
